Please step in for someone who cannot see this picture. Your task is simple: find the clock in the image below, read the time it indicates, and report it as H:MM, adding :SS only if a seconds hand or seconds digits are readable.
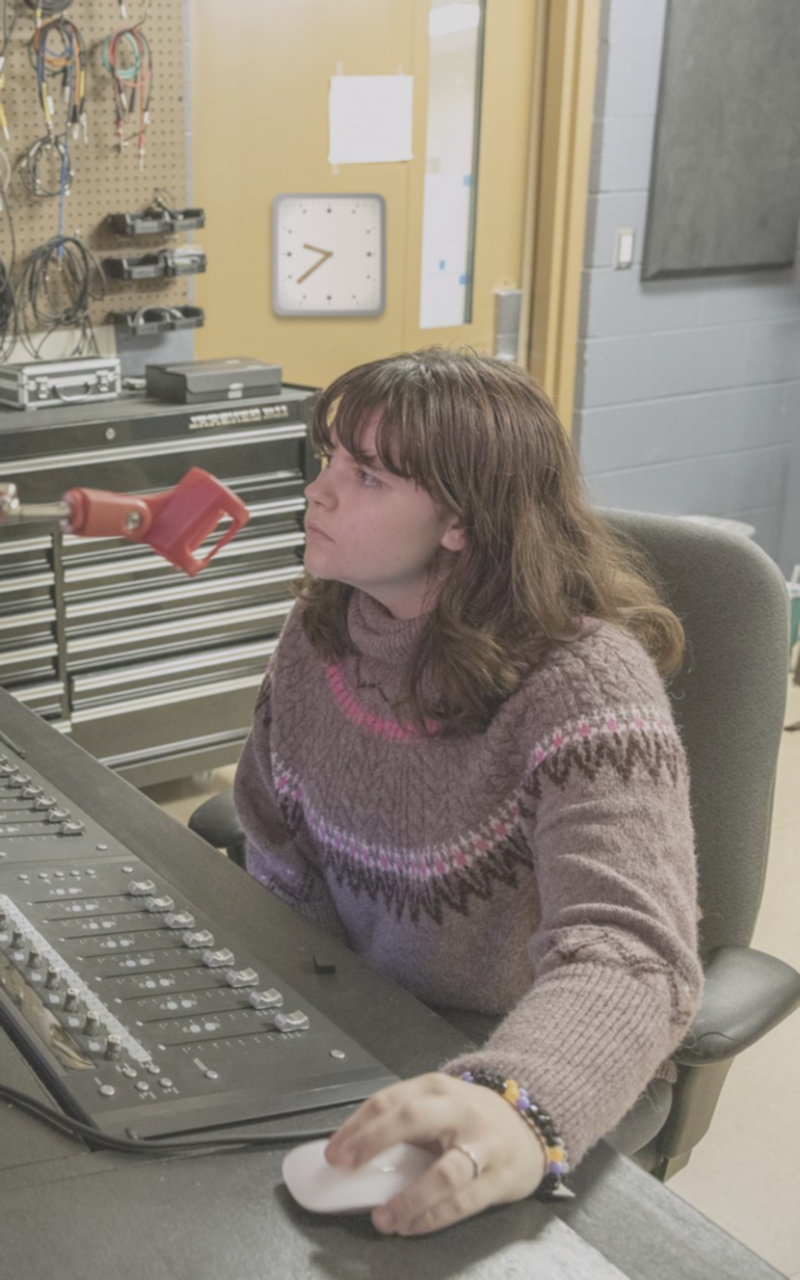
9:38
